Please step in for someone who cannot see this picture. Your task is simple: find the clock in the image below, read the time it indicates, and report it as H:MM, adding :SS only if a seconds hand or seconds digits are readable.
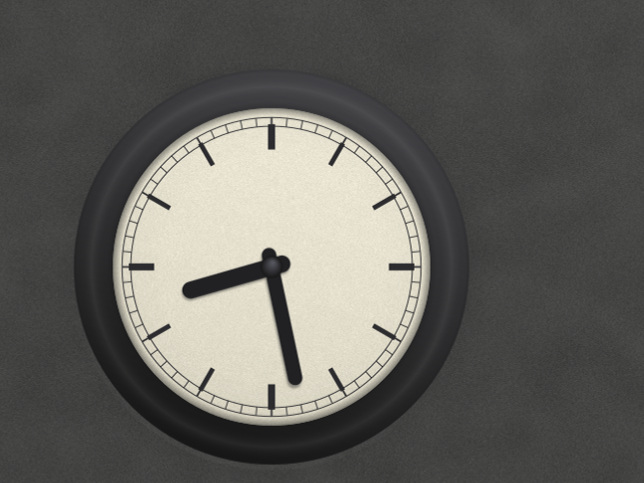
8:28
